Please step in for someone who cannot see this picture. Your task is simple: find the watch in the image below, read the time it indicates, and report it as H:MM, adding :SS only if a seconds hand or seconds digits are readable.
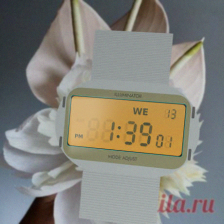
1:39:01
